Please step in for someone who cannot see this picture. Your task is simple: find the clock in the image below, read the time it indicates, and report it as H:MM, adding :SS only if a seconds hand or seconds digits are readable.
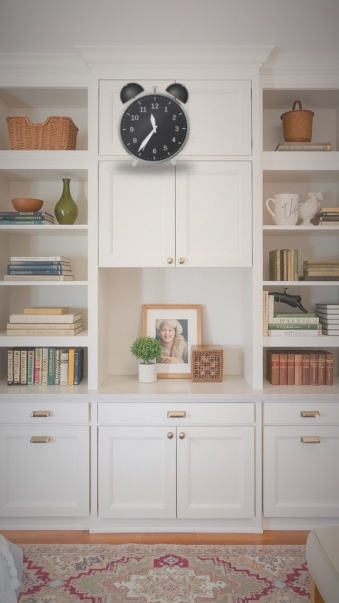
11:36
